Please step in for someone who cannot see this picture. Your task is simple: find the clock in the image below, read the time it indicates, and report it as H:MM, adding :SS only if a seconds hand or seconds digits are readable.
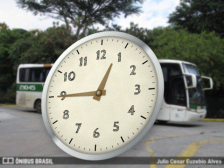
12:45
